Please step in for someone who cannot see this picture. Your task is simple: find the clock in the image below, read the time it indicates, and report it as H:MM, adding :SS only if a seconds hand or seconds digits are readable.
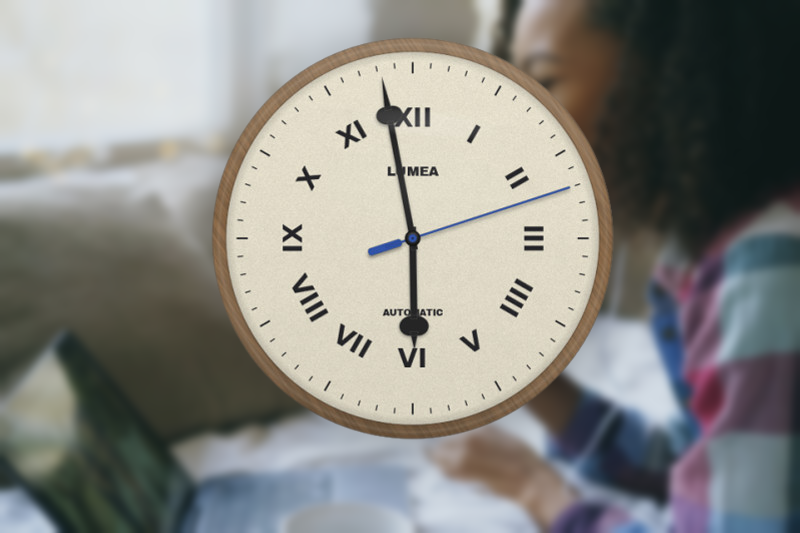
5:58:12
